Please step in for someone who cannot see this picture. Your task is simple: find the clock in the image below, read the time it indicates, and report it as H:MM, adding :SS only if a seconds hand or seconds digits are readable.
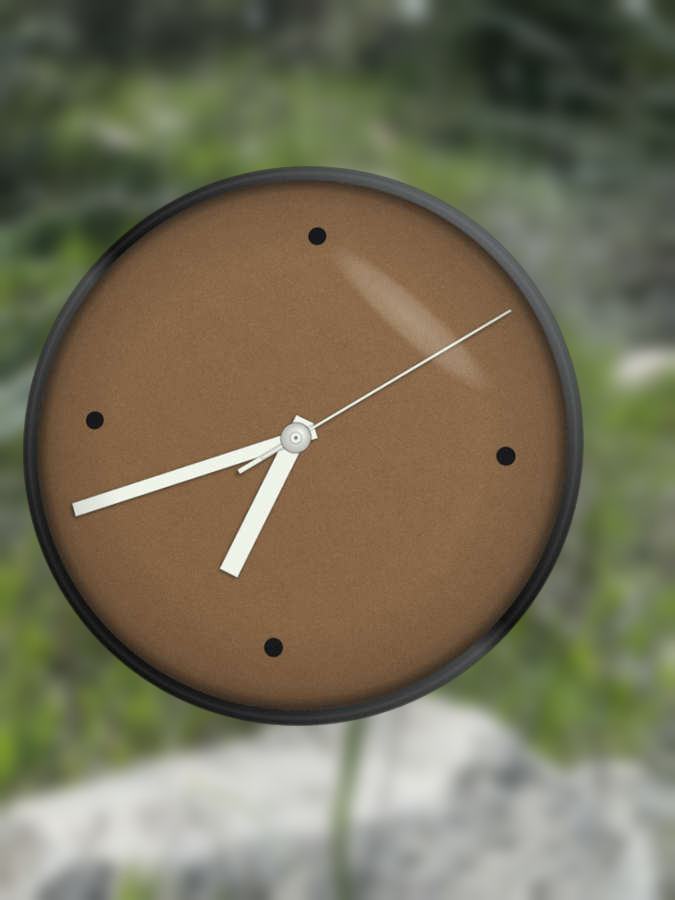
6:41:09
